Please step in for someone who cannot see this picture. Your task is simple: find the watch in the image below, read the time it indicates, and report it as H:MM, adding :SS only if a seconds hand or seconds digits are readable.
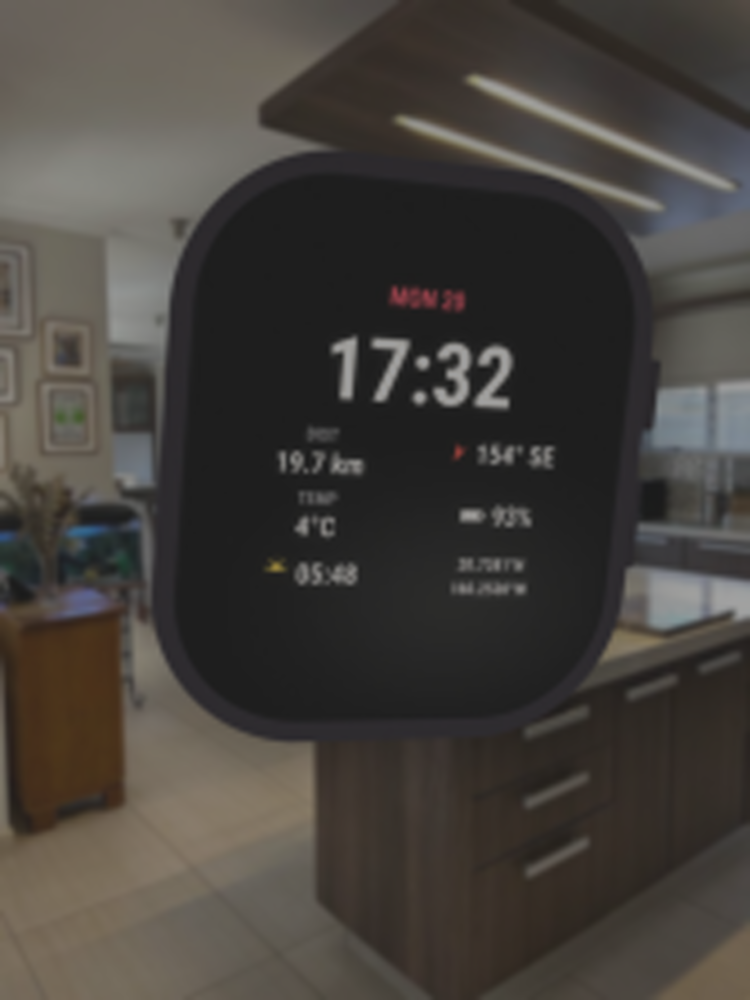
17:32
